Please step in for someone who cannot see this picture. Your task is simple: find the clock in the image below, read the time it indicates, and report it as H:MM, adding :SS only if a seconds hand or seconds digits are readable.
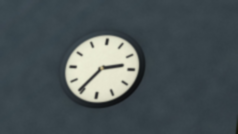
2:36
